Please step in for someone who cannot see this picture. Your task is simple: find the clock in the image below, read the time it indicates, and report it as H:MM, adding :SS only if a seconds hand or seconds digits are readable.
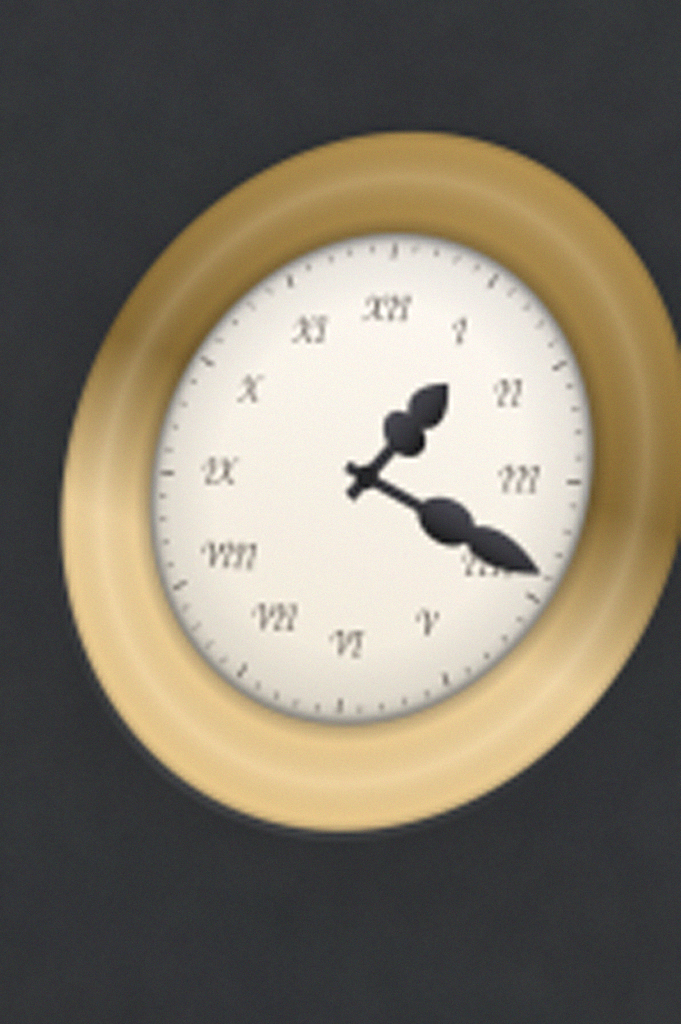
1:19
